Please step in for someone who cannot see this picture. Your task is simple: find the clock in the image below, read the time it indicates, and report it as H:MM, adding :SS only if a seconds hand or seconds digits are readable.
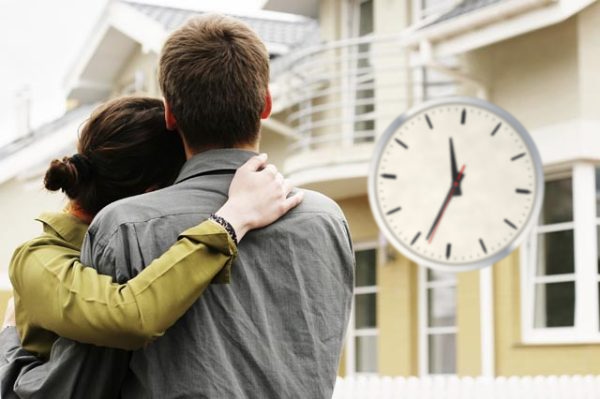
11:33:33
